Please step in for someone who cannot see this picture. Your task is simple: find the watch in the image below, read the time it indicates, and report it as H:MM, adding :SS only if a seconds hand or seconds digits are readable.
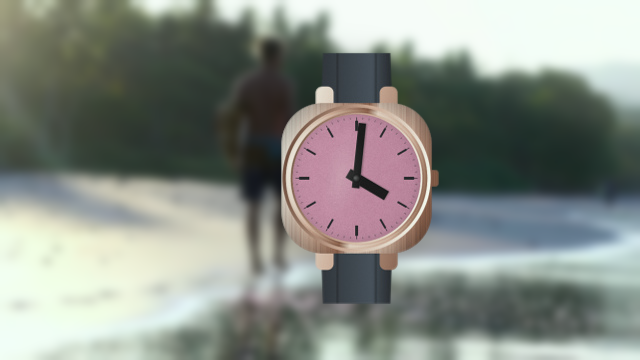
4:01
